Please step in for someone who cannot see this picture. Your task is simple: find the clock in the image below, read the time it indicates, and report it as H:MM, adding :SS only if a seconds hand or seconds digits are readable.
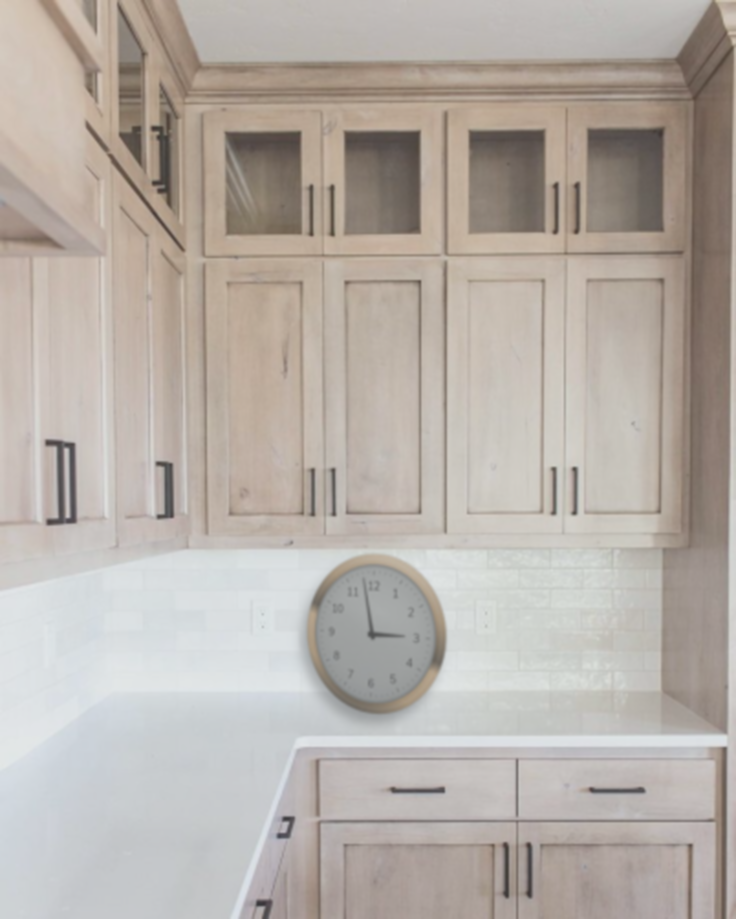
2:58
